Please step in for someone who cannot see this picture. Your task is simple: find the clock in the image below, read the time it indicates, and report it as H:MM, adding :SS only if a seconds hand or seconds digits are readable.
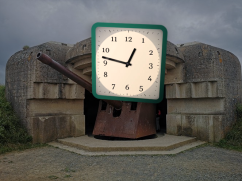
12:47
